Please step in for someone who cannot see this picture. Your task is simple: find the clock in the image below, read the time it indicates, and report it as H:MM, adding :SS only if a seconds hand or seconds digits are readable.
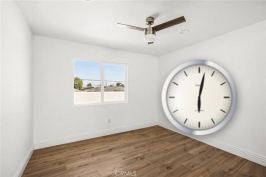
6:02
